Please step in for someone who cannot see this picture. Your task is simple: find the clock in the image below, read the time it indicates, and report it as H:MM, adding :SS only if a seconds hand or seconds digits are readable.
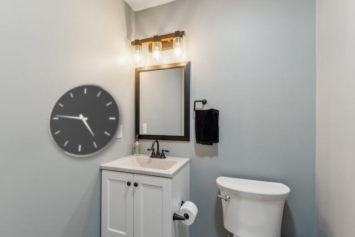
4:46
